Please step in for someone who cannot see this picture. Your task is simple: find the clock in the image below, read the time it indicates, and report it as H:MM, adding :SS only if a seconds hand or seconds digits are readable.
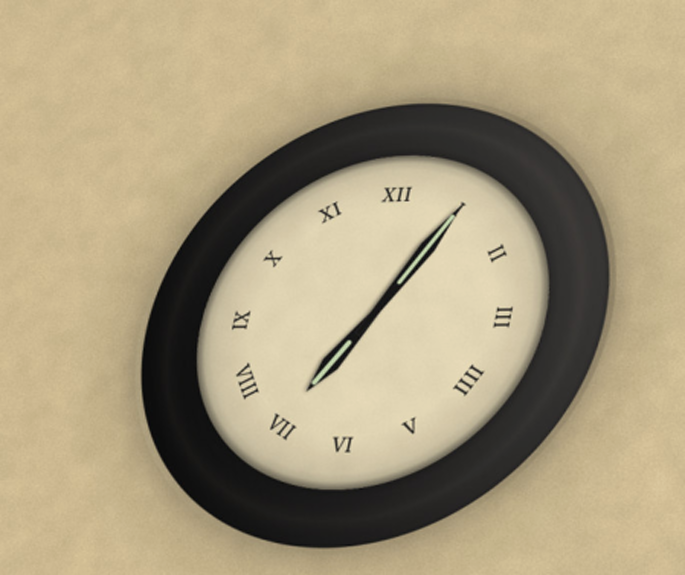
7:05
